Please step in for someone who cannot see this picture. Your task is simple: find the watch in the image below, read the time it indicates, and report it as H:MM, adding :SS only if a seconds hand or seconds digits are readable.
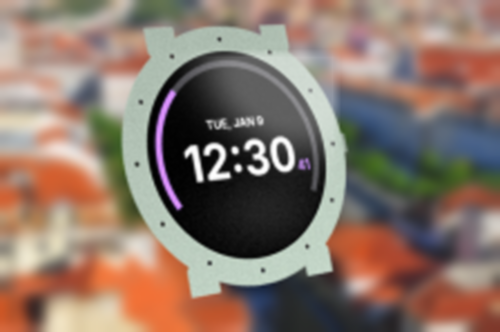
12:30
